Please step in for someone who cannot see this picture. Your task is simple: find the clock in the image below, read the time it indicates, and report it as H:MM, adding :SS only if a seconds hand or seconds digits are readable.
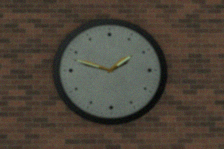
1:48
